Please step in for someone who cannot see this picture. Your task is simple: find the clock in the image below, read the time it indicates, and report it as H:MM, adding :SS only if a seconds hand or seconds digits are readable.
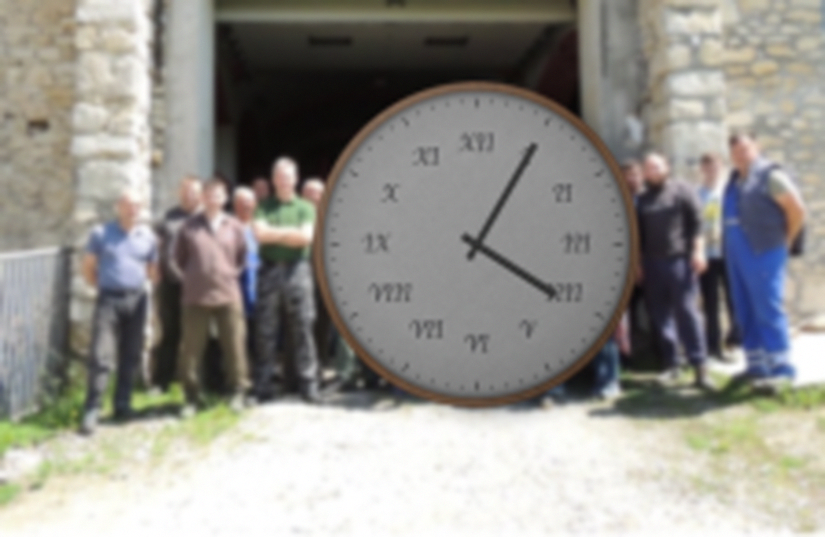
4:05
